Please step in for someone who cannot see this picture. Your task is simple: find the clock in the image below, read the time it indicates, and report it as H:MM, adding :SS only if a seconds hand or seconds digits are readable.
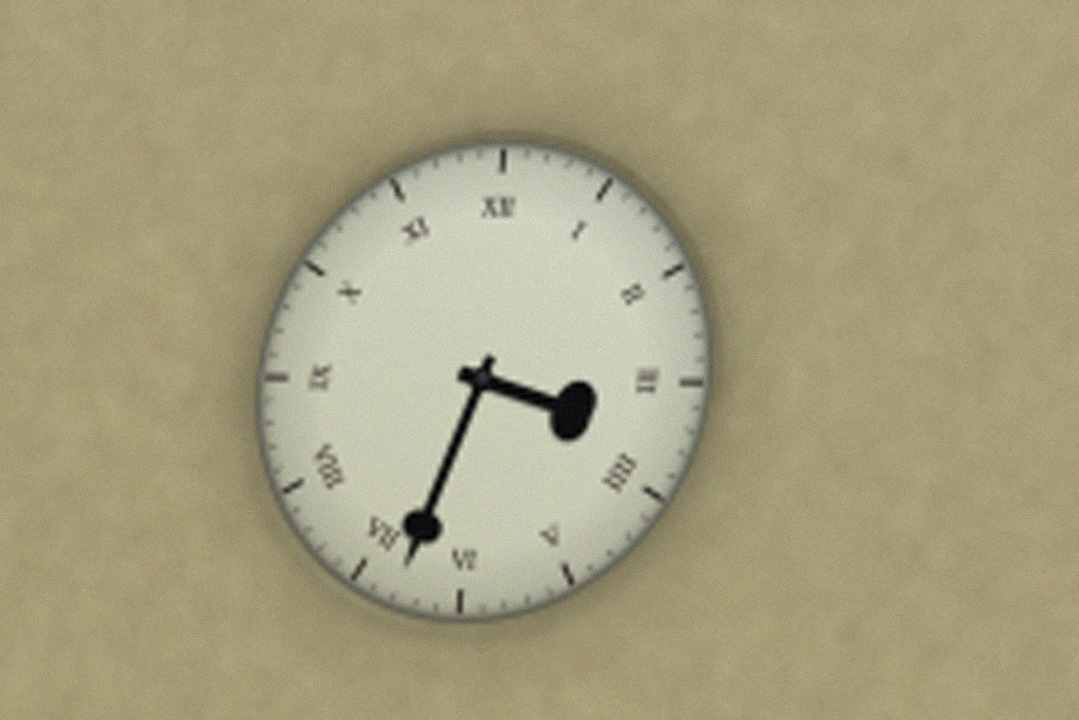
3:33
